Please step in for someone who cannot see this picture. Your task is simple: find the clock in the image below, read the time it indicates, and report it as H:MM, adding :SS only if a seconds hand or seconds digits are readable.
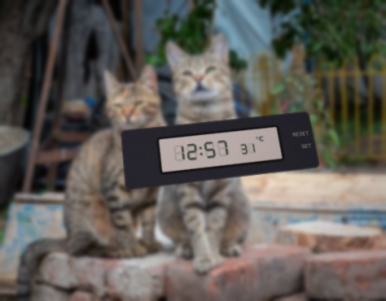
12:57
